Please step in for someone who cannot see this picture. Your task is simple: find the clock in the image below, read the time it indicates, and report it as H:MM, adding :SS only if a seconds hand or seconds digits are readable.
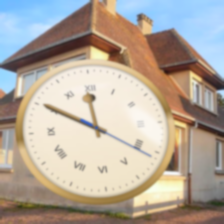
11:50:21
